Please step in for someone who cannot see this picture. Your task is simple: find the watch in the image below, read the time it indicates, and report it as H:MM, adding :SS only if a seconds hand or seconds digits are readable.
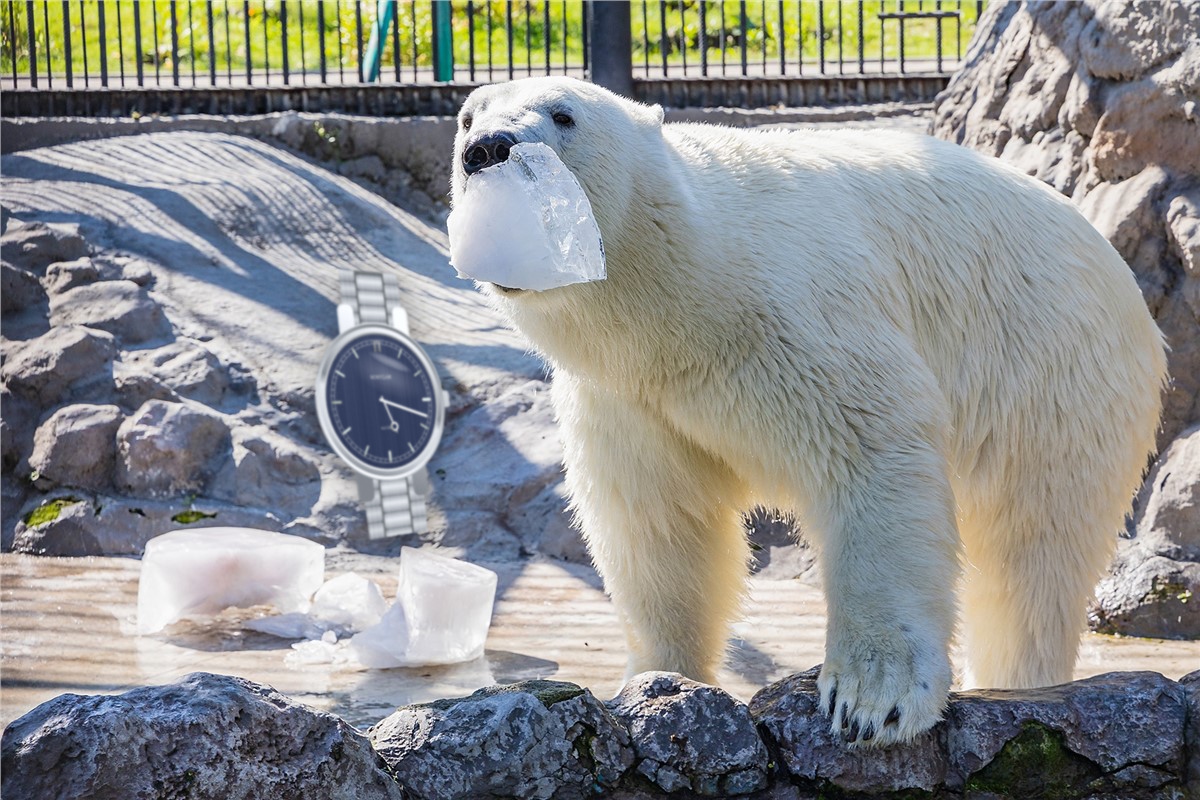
5:18
